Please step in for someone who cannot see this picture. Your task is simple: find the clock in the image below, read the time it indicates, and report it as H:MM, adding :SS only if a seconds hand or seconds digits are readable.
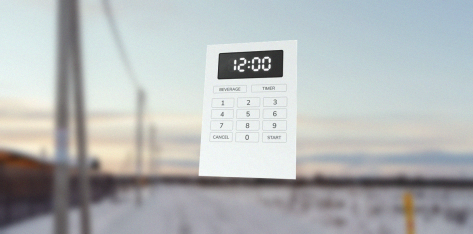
12:00
